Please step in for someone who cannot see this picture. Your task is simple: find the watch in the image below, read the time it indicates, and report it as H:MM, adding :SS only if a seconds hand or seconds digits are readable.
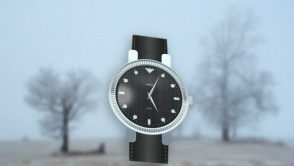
5:04
